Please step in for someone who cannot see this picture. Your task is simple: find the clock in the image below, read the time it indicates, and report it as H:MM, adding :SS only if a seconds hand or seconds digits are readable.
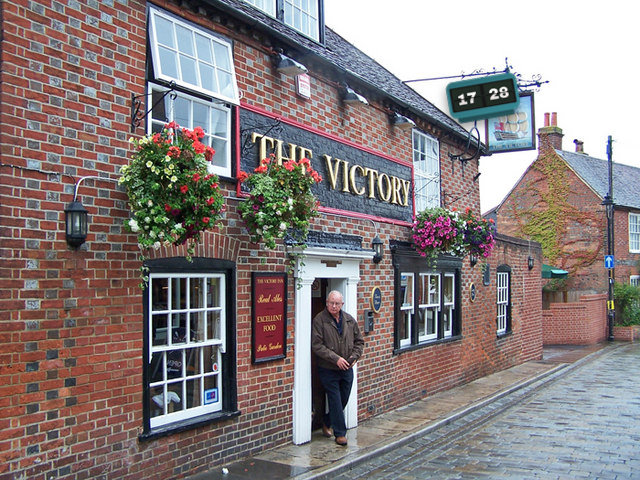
17:28
